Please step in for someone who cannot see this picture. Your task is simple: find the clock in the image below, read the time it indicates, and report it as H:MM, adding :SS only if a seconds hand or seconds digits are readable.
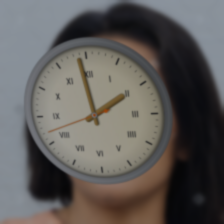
1:58:42
